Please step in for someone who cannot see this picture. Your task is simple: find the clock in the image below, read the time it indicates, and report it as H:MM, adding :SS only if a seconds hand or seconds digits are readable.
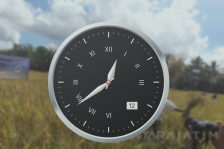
12:39
